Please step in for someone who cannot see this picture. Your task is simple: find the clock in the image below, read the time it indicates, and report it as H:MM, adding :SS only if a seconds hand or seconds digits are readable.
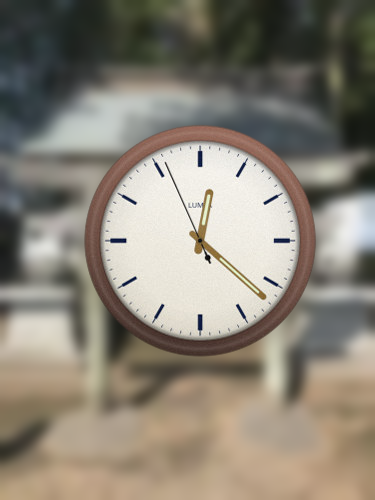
12:21:56
